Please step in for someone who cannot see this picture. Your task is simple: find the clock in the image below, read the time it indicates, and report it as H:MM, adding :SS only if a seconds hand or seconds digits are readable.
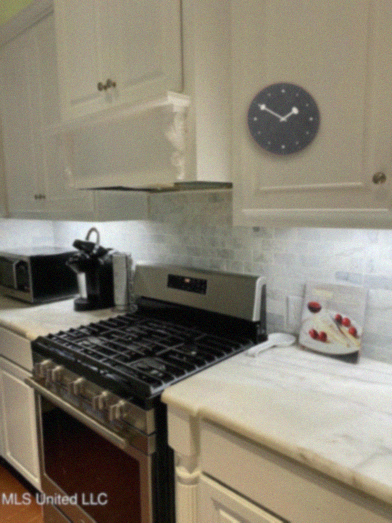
1:50
